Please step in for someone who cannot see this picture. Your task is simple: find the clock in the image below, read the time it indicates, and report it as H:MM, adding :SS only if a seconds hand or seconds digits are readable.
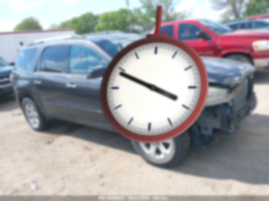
3:49
